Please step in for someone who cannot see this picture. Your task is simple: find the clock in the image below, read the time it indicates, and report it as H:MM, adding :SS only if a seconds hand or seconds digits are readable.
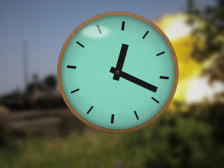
12:18
